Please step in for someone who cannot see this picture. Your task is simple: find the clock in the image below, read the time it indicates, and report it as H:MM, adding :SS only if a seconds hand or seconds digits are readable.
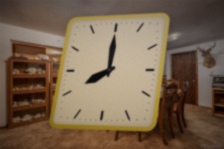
8:00
